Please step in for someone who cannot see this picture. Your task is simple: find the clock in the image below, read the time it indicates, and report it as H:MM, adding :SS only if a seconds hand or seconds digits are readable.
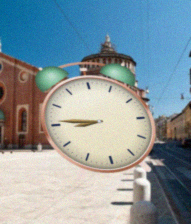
8:46
